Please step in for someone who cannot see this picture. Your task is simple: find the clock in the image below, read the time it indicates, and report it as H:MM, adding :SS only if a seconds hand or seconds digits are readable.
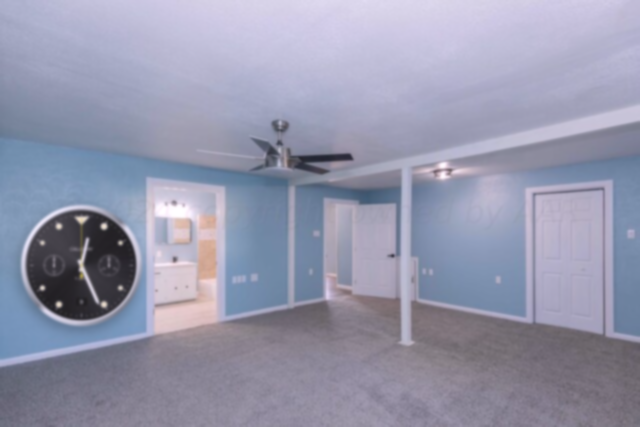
12:26
